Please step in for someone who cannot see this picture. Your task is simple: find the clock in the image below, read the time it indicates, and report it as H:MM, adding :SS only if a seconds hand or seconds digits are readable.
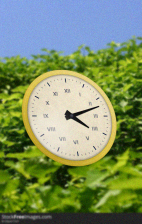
4:12
